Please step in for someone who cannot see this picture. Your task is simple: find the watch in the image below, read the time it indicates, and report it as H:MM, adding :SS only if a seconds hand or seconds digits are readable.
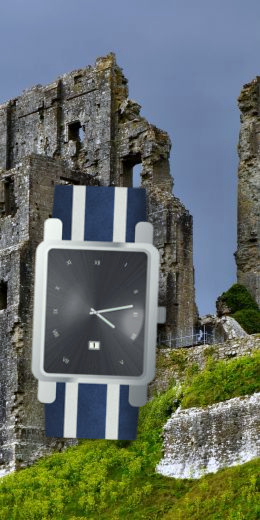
4:13
